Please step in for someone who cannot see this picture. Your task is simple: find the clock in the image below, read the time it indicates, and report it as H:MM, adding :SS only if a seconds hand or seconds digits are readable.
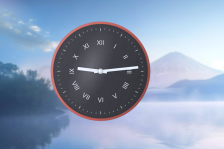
9:14
